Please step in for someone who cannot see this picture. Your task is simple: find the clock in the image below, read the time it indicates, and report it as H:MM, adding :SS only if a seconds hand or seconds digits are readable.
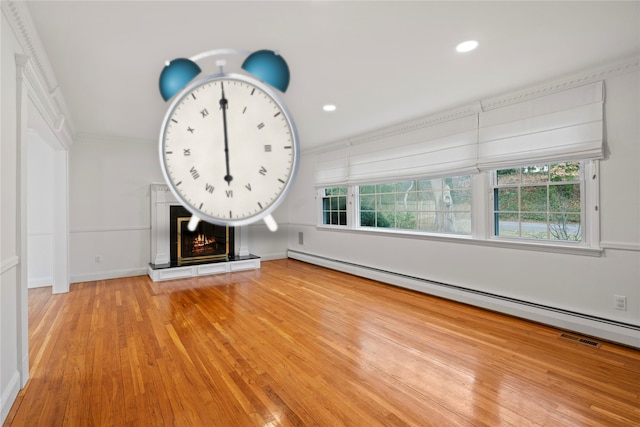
6:00
